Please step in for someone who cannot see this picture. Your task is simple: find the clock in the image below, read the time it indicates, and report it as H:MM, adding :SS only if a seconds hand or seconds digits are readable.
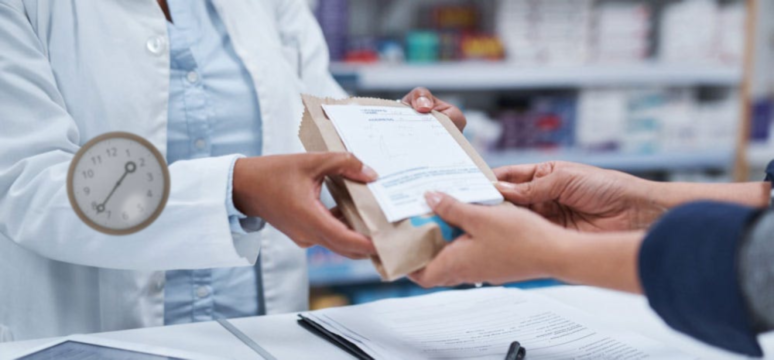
1:38
